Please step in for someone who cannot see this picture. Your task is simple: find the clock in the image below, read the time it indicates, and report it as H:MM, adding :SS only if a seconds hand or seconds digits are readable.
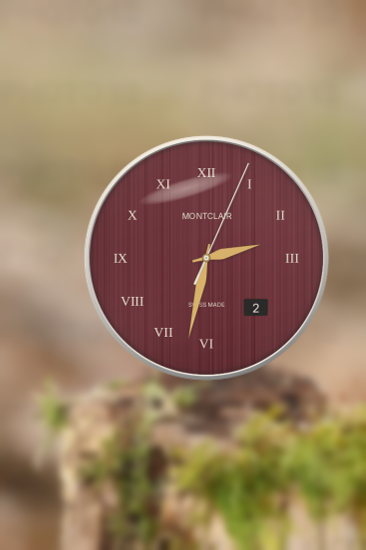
2:32:04
